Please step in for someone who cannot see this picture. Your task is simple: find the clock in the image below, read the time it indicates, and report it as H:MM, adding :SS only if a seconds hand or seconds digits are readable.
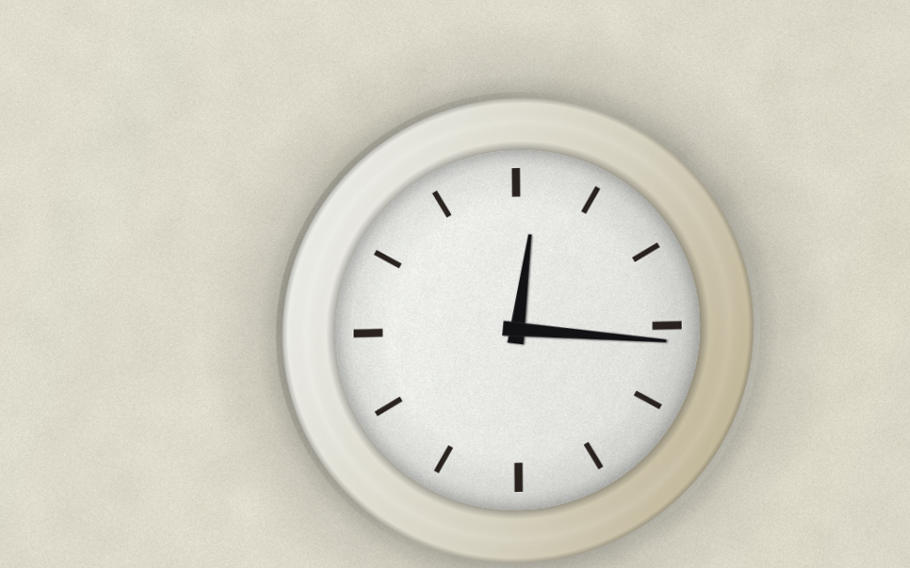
12:16
